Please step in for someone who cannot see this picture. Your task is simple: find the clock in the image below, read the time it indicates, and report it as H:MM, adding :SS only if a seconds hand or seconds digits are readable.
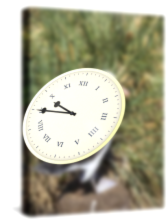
9:45
